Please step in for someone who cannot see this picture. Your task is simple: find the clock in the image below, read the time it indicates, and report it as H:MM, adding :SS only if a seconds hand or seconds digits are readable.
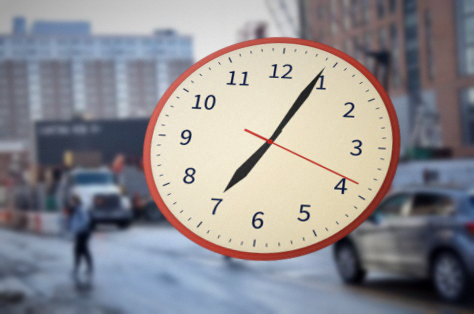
7:04:19
